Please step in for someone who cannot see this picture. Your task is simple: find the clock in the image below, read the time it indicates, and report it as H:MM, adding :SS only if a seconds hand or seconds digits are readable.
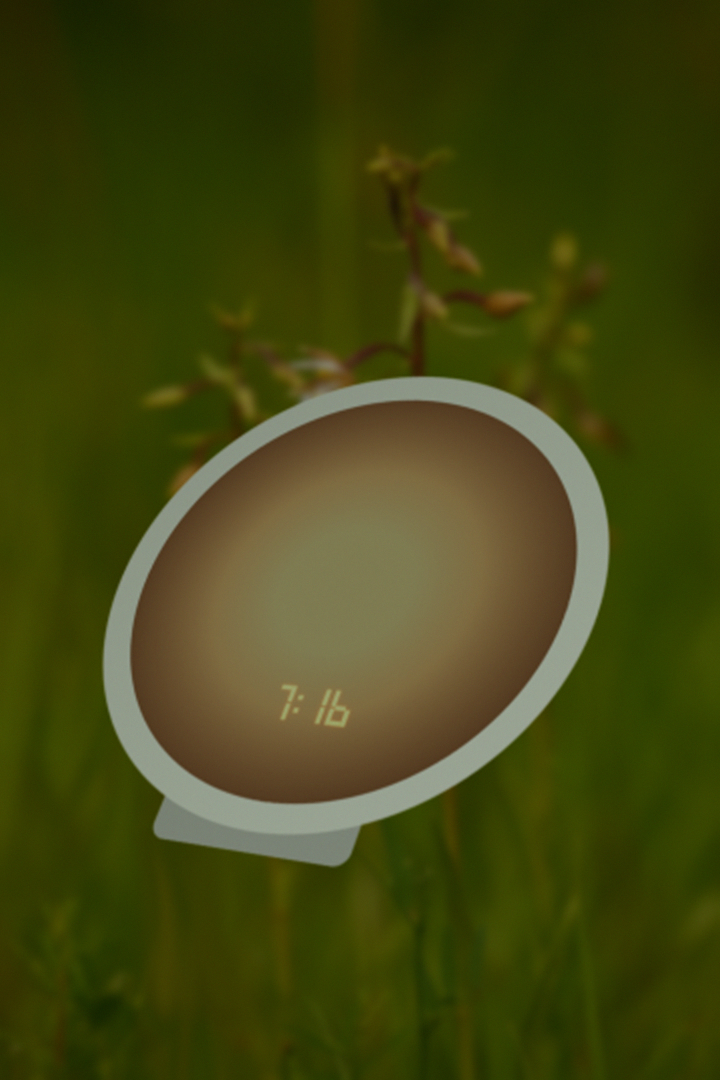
7:16
